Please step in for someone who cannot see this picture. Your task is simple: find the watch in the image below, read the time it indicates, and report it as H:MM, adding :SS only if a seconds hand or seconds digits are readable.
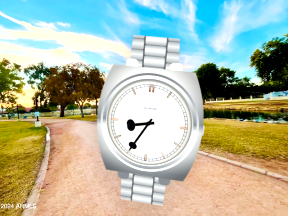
8:35
